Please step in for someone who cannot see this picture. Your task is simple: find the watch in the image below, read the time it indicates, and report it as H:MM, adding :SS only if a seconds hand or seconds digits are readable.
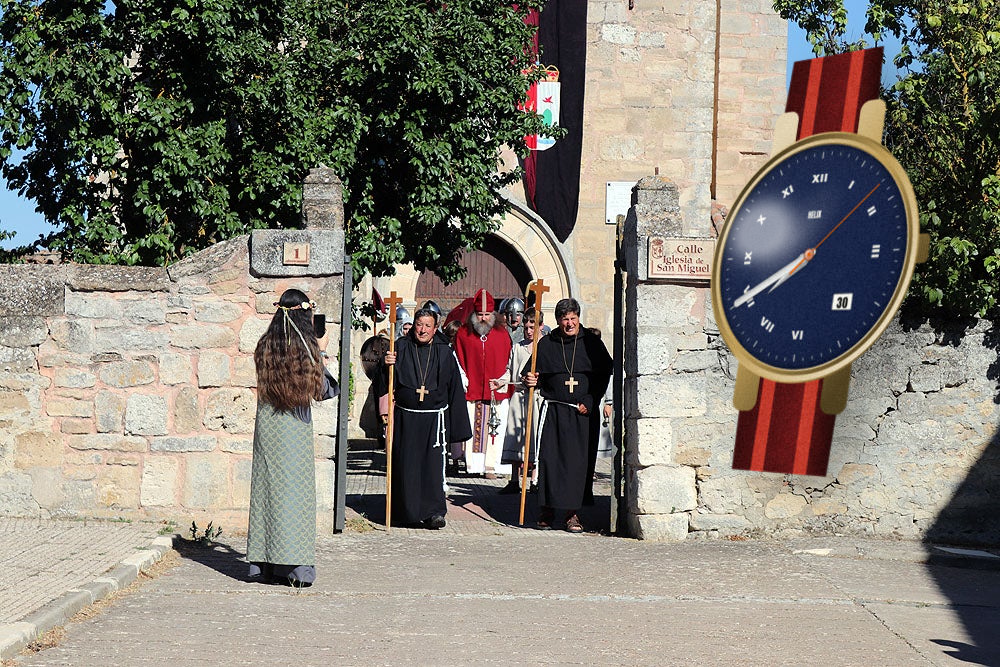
7:40:08
